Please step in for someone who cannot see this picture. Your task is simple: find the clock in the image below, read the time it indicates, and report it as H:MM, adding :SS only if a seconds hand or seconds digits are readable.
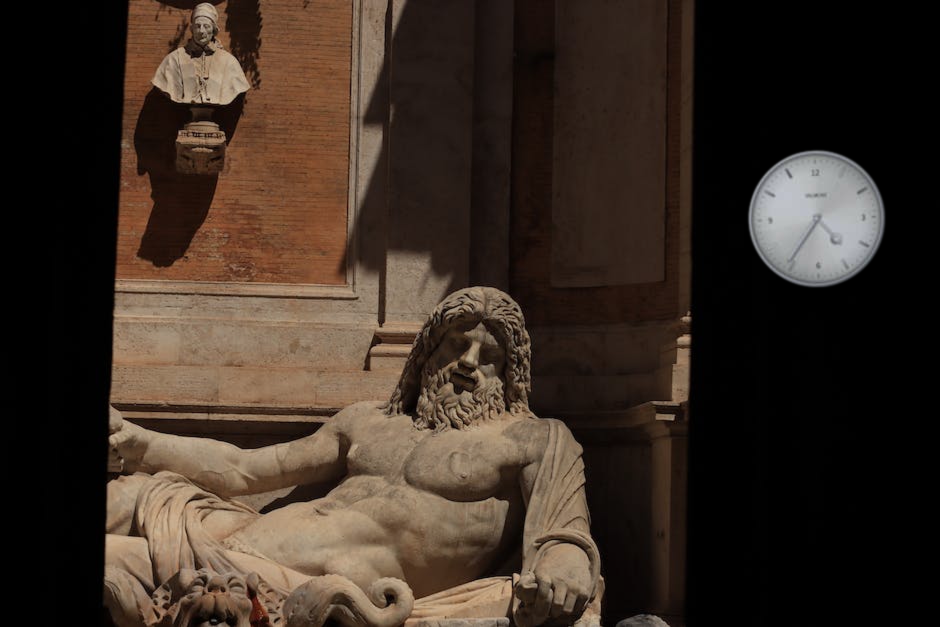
4:36
